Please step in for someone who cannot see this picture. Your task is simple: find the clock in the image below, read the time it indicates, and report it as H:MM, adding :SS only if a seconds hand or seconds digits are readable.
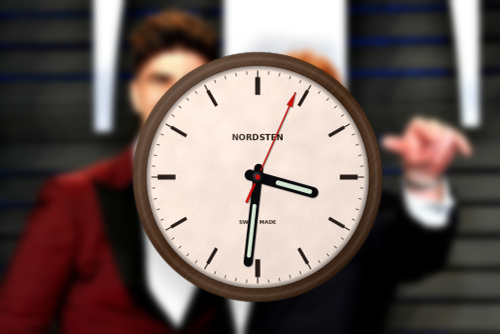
3:31:04
